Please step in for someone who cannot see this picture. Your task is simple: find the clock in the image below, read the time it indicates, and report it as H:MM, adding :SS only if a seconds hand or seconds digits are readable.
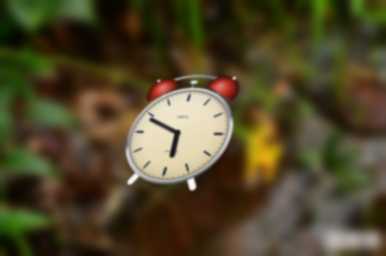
5:49
